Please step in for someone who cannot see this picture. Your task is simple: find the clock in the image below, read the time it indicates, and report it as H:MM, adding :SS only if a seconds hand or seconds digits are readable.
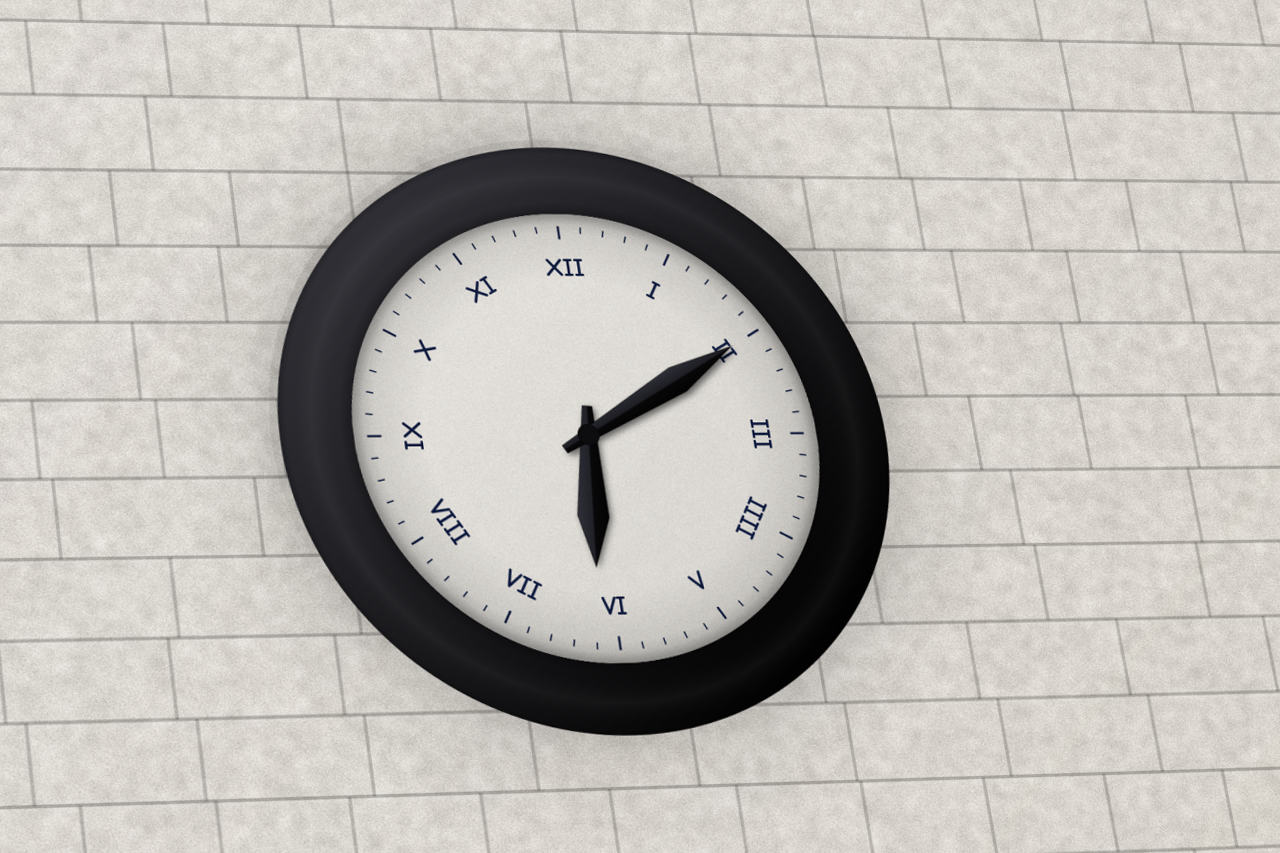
6:10
